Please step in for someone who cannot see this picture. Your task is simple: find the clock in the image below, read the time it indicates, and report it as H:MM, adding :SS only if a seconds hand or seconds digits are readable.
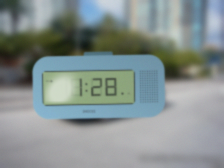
1:28
